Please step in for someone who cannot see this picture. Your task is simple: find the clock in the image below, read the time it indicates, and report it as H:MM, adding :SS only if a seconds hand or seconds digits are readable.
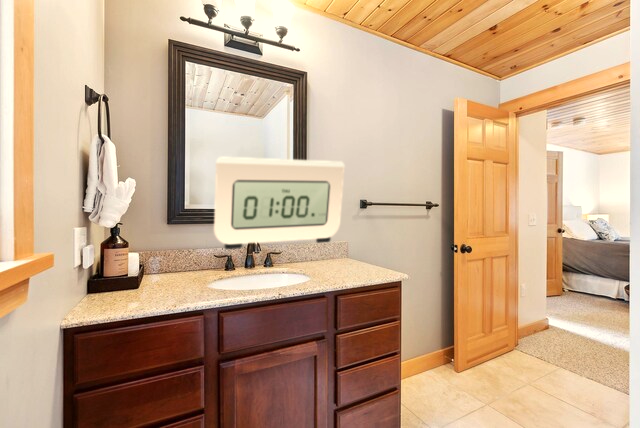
1:00
